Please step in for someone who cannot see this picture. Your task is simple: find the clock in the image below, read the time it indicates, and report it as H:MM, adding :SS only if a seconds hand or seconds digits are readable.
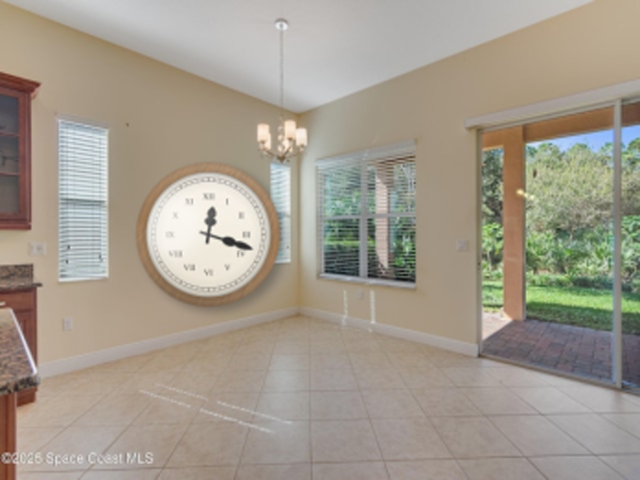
12:18
